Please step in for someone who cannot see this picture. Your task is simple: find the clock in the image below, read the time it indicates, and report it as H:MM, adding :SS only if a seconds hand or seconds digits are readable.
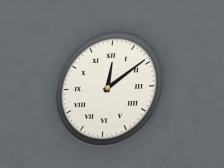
12:09
